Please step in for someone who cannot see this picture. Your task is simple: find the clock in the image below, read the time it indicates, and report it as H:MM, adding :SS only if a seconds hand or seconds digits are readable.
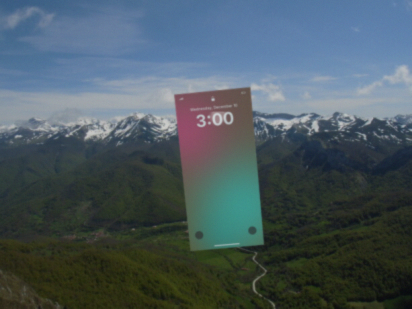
3:00
